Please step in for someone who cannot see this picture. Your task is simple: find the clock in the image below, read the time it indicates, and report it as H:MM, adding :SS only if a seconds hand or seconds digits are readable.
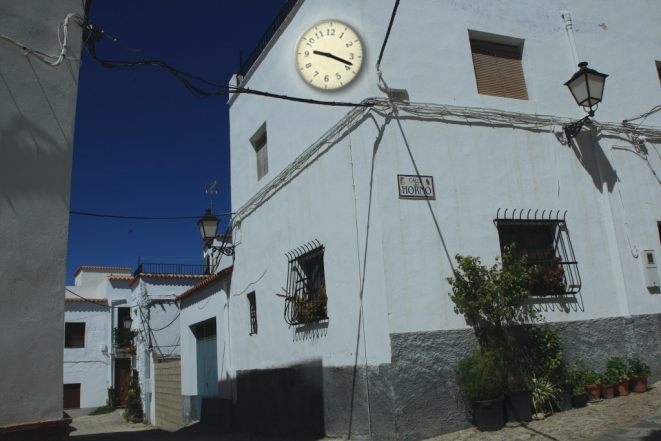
9:18
